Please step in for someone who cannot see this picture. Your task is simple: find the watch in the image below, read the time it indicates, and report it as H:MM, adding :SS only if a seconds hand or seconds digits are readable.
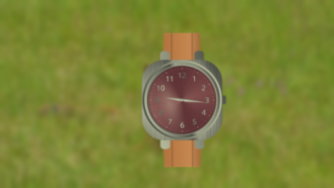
9:16
